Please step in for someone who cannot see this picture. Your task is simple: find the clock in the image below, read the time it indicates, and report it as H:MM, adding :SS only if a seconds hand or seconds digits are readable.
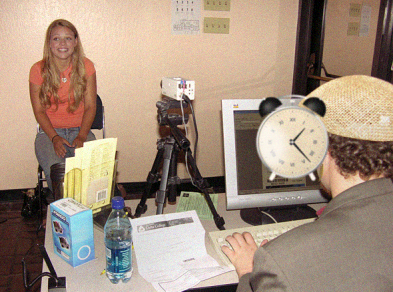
1:23
